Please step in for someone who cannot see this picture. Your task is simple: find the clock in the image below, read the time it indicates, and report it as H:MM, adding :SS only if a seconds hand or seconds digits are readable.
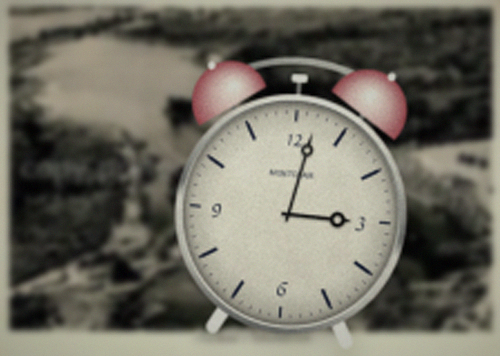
3:02
